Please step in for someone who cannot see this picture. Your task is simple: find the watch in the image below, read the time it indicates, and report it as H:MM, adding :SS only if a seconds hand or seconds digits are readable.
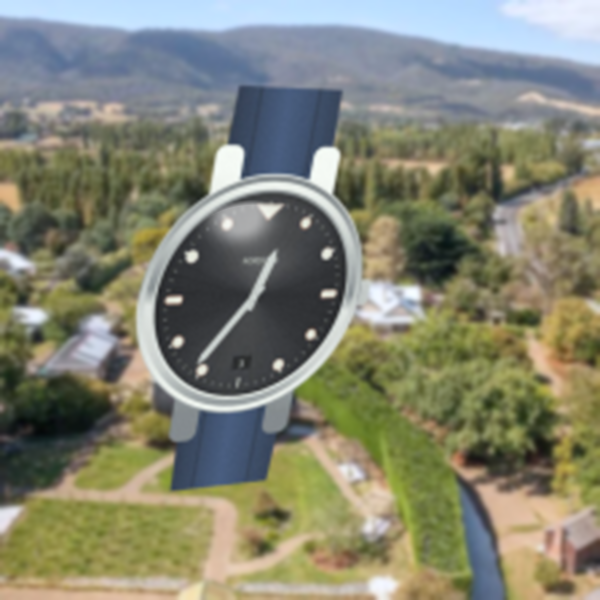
12:36
